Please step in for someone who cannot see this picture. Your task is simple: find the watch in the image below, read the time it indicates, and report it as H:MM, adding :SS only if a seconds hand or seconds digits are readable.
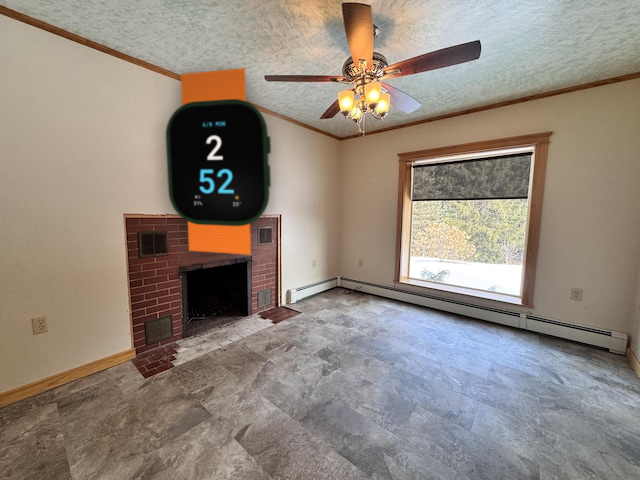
2:52
